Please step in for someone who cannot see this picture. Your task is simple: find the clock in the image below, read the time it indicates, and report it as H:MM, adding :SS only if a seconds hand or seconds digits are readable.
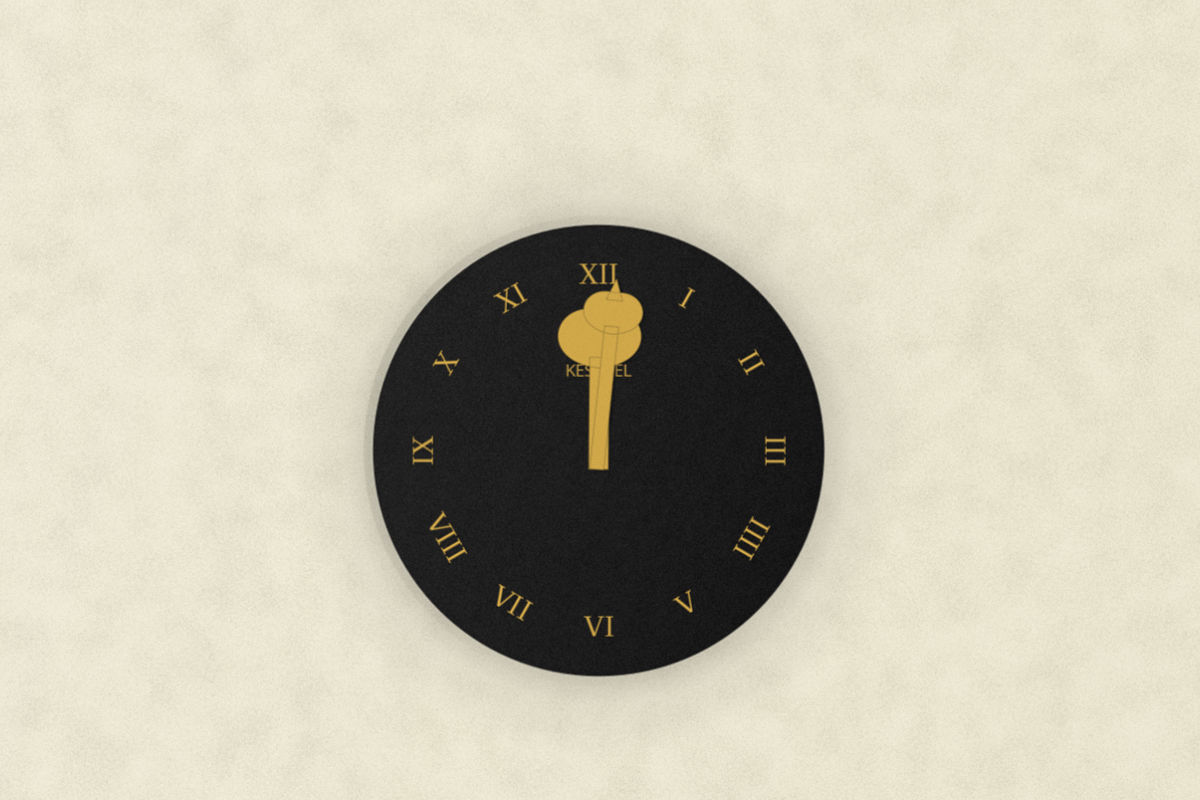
12:01
